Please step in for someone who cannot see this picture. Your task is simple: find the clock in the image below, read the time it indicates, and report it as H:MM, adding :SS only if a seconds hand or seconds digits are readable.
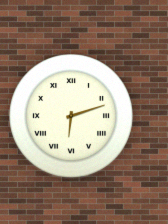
6:12
